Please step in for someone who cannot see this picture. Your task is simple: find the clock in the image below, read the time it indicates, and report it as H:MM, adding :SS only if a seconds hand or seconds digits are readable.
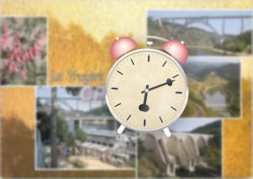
6:11
